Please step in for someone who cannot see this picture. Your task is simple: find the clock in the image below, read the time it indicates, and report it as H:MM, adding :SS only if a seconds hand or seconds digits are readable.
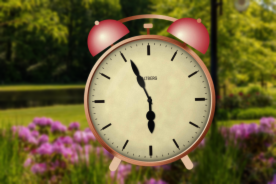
5:56
